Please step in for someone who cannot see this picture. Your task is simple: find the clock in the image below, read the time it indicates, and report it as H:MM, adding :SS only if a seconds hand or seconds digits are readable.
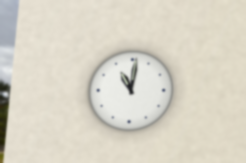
11:01
